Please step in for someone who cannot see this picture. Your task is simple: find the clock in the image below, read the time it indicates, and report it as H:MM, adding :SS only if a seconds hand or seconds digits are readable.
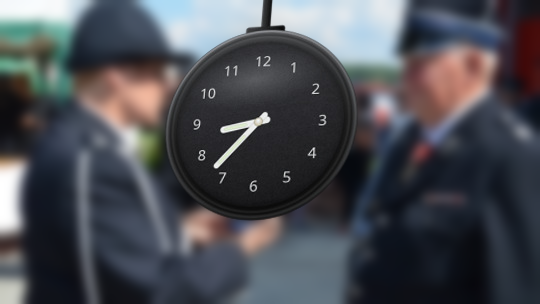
8:37
